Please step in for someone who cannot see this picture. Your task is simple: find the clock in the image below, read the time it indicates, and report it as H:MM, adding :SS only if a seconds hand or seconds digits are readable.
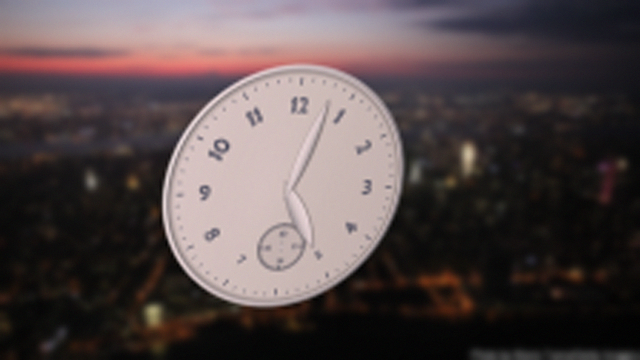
5:03
